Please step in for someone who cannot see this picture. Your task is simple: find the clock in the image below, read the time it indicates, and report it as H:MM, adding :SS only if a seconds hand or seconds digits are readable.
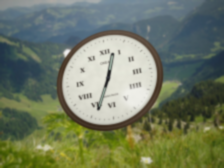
12:34
